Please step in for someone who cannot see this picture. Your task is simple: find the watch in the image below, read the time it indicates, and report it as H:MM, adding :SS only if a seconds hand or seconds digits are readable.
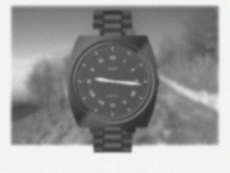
9:16
